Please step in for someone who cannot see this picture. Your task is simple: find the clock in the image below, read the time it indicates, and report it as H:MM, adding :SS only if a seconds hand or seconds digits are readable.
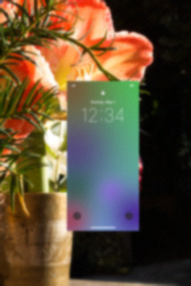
12:34
